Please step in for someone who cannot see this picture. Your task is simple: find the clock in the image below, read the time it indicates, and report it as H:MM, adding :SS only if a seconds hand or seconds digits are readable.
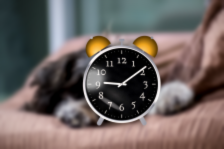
9:09
